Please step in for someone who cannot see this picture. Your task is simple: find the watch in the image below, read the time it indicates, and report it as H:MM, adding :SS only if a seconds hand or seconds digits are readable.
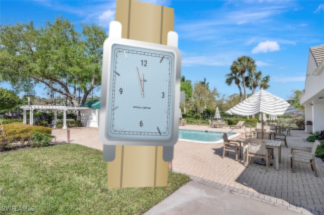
11:57
